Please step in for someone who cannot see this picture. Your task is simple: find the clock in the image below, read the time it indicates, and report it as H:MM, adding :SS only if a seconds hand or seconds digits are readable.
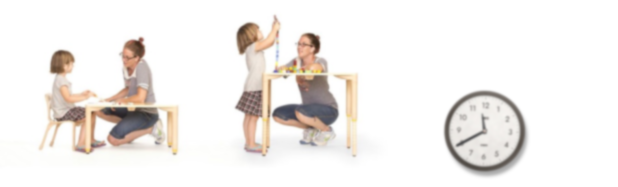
11:40
